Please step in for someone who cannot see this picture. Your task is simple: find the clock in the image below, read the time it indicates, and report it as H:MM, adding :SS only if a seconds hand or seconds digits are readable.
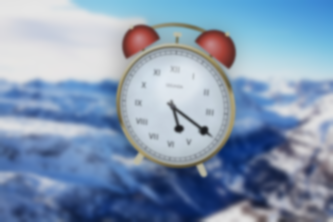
5:20
